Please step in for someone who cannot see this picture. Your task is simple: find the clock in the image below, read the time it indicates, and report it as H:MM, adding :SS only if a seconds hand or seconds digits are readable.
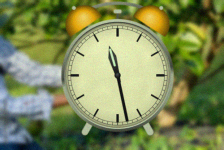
11:28
